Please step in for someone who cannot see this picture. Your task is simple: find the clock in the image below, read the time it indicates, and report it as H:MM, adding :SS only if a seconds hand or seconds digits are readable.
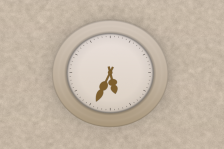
5:34
